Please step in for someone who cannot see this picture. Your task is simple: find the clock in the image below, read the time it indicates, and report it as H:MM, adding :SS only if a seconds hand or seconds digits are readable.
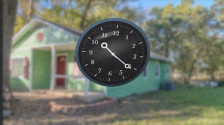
10:21
